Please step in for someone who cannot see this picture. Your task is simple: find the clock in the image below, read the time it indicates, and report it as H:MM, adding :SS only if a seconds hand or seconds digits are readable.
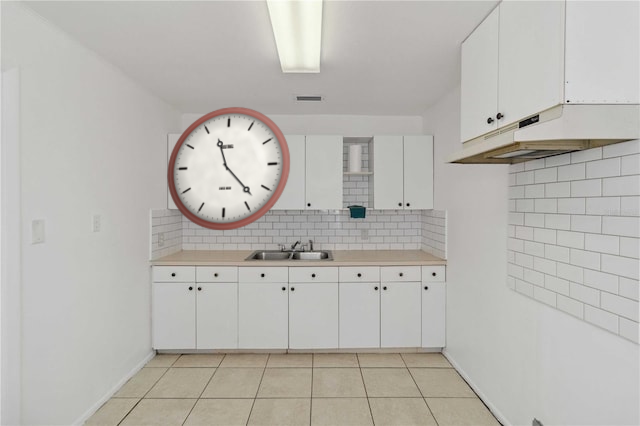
11:23
